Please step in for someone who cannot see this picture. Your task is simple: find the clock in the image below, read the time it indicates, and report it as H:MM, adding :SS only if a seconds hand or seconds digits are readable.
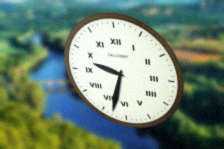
9:33
